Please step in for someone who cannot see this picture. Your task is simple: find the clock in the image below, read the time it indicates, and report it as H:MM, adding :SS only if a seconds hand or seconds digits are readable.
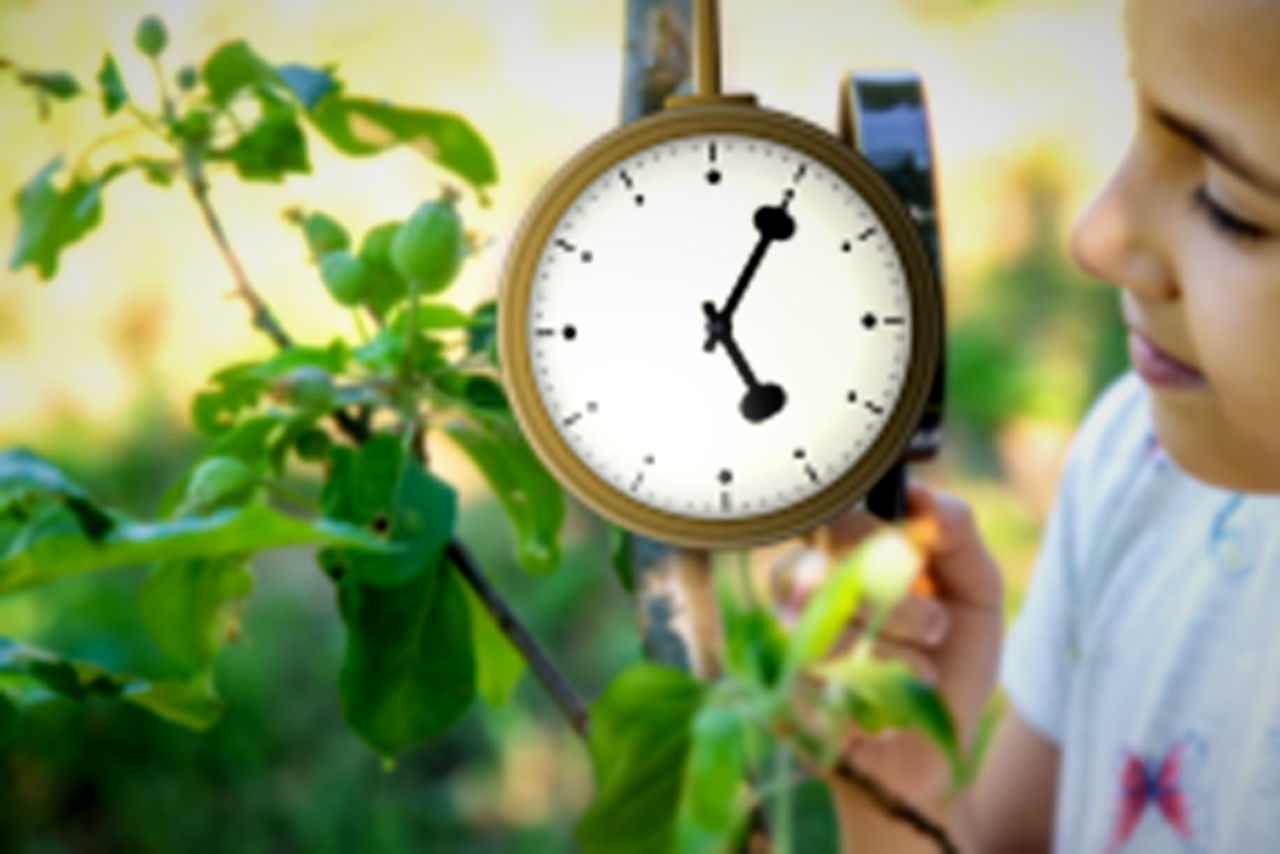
5:05
